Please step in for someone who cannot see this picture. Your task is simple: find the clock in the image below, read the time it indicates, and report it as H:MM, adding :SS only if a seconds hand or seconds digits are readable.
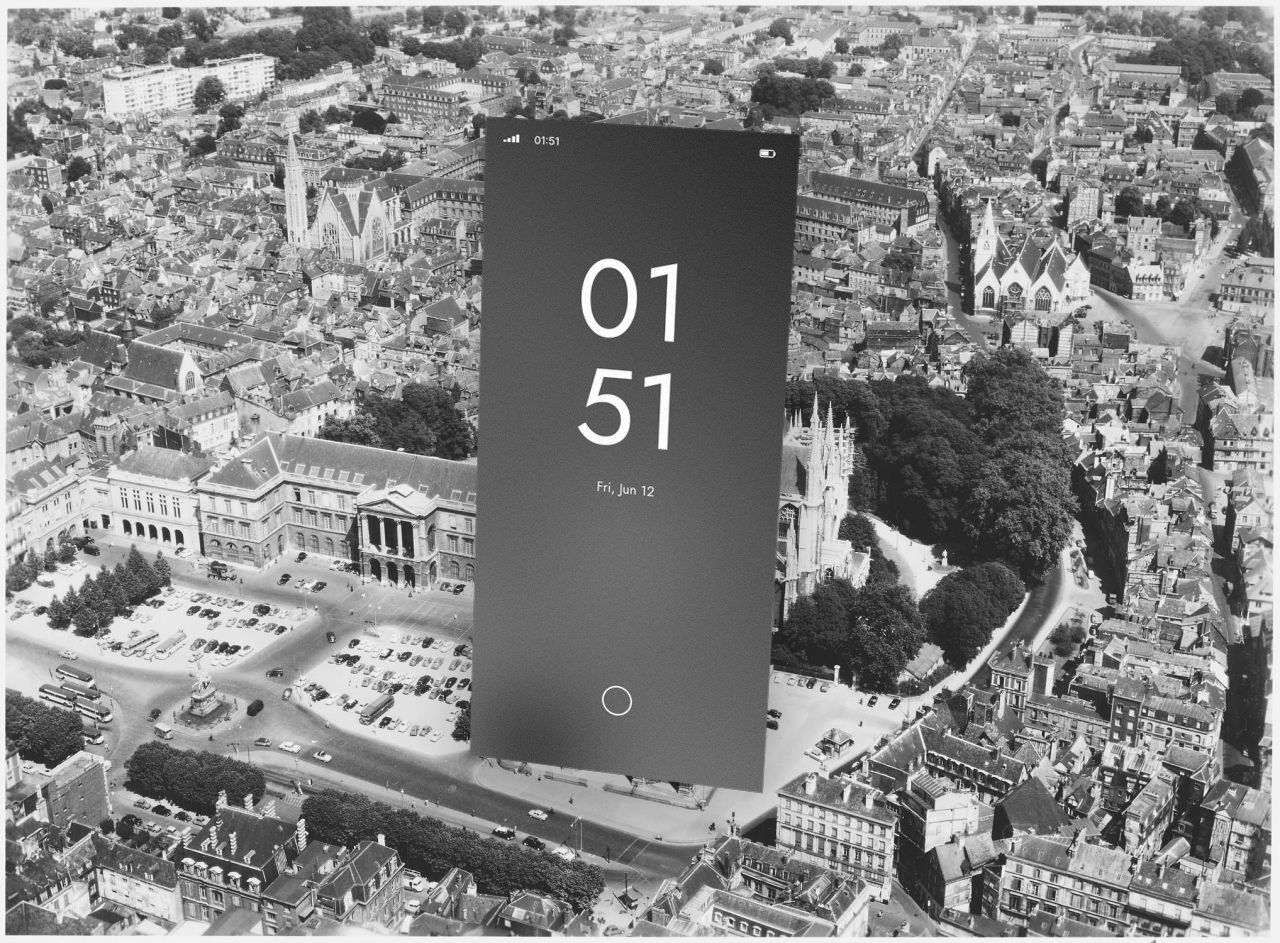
1:51
